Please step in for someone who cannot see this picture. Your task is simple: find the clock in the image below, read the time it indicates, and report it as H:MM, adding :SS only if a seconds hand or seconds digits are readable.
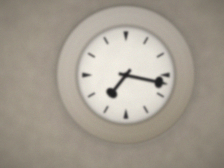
7:17
